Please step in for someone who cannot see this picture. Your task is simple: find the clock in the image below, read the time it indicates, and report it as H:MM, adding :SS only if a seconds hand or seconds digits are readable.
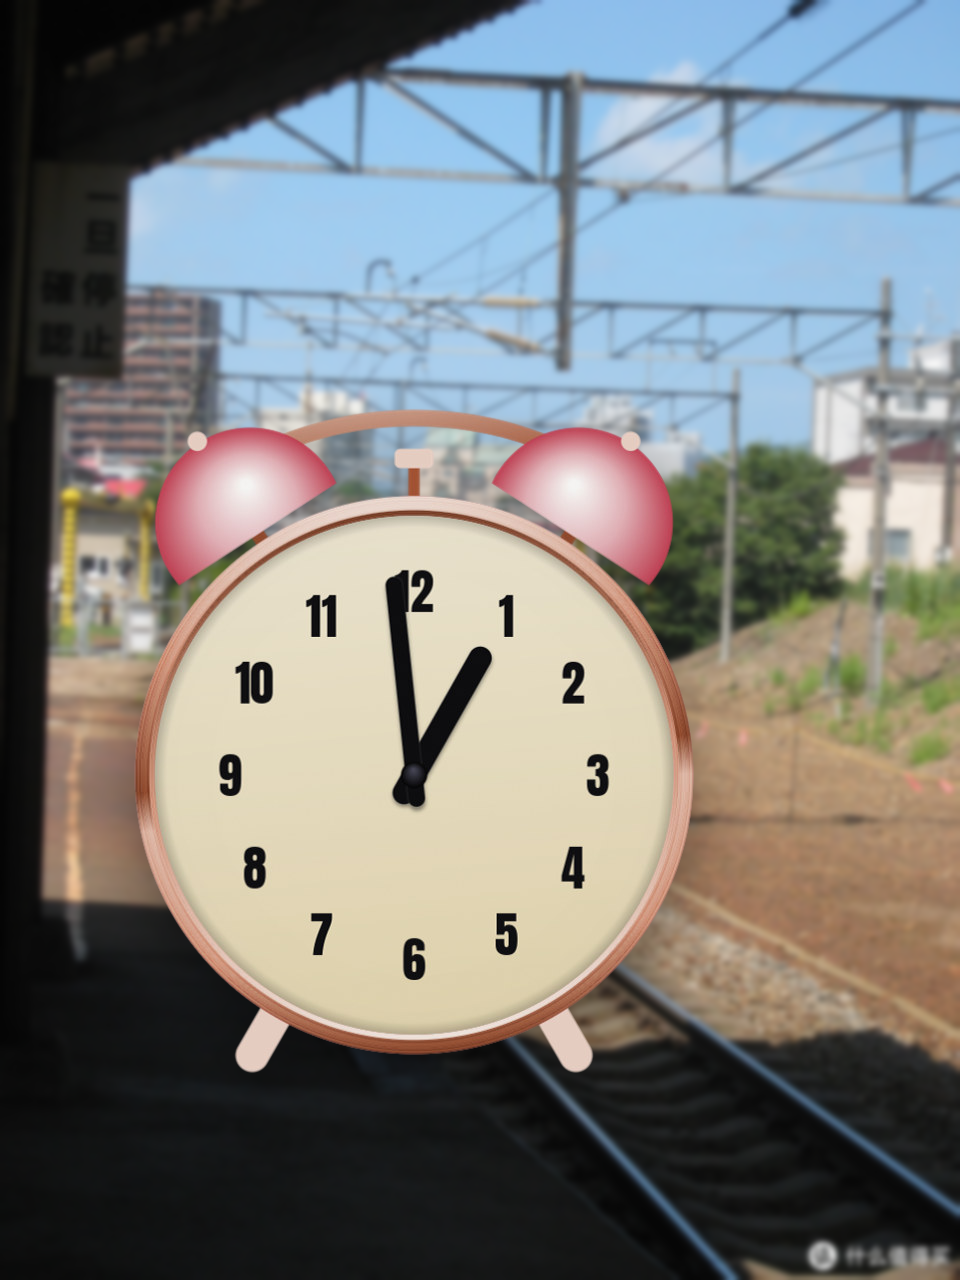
12:59
